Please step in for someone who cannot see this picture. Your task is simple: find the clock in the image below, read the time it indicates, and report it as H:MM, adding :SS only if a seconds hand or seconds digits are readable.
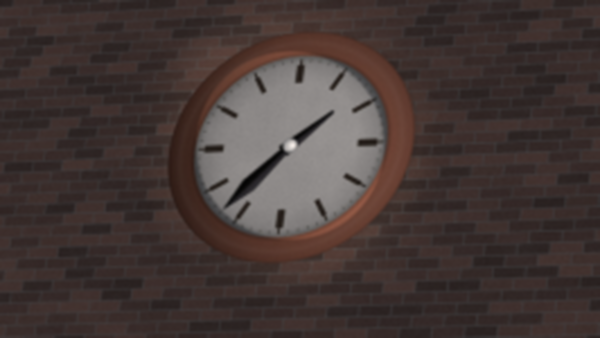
1:37
